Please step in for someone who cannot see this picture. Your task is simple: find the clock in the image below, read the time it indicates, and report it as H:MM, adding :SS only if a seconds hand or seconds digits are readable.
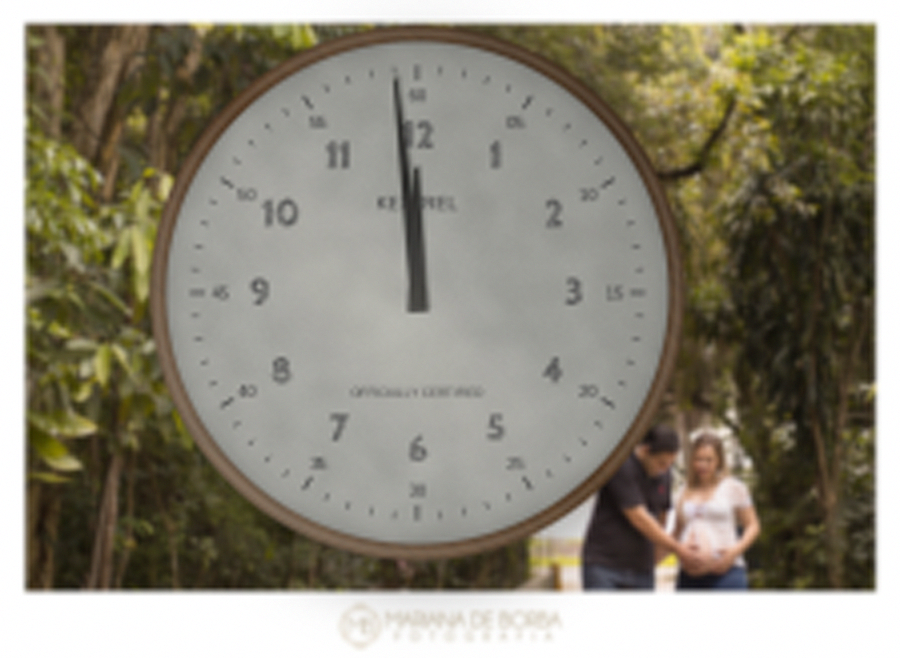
11:59
